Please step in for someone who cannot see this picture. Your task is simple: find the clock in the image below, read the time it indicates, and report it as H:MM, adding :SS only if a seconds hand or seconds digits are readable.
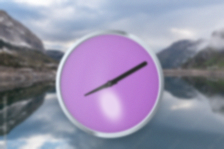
8:10
